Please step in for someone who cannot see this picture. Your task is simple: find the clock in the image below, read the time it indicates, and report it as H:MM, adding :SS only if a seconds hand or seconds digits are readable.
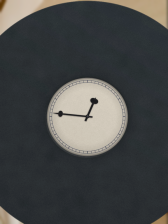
12:46
